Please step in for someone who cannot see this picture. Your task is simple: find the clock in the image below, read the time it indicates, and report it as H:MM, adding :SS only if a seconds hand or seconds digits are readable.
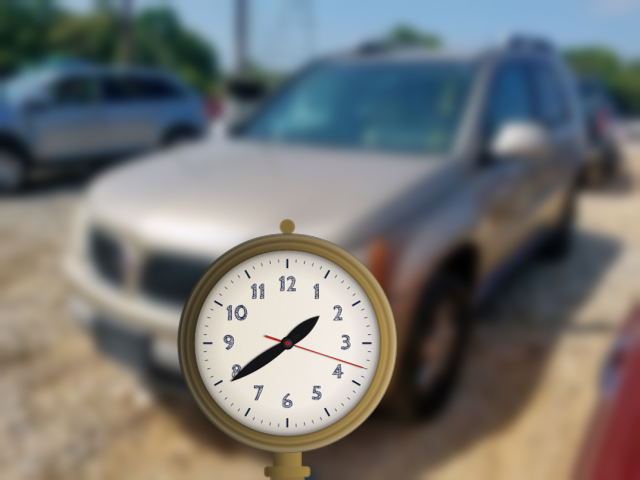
1:39:18
